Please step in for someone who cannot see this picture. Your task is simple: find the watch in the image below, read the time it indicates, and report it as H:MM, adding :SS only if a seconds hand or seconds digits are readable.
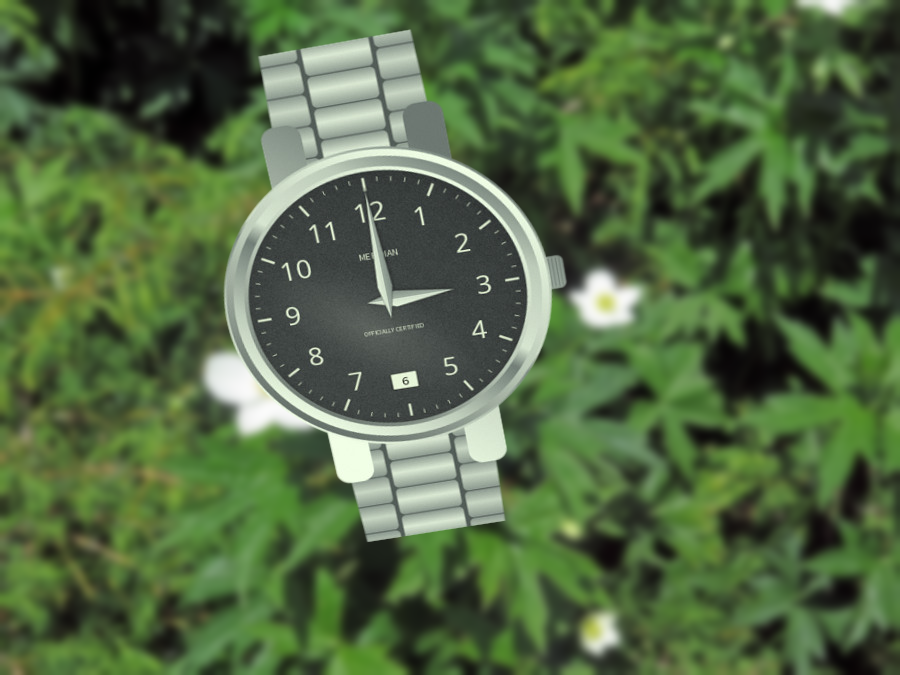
3:00
